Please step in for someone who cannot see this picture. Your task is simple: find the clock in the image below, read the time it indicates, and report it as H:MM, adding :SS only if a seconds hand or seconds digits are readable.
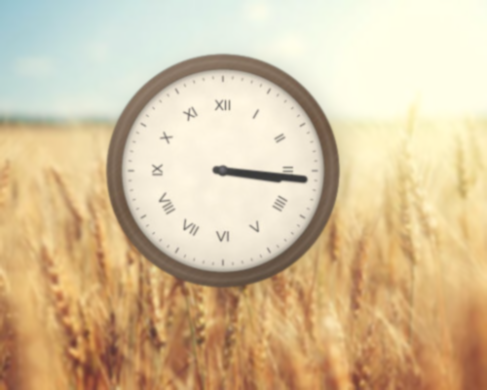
3:16
